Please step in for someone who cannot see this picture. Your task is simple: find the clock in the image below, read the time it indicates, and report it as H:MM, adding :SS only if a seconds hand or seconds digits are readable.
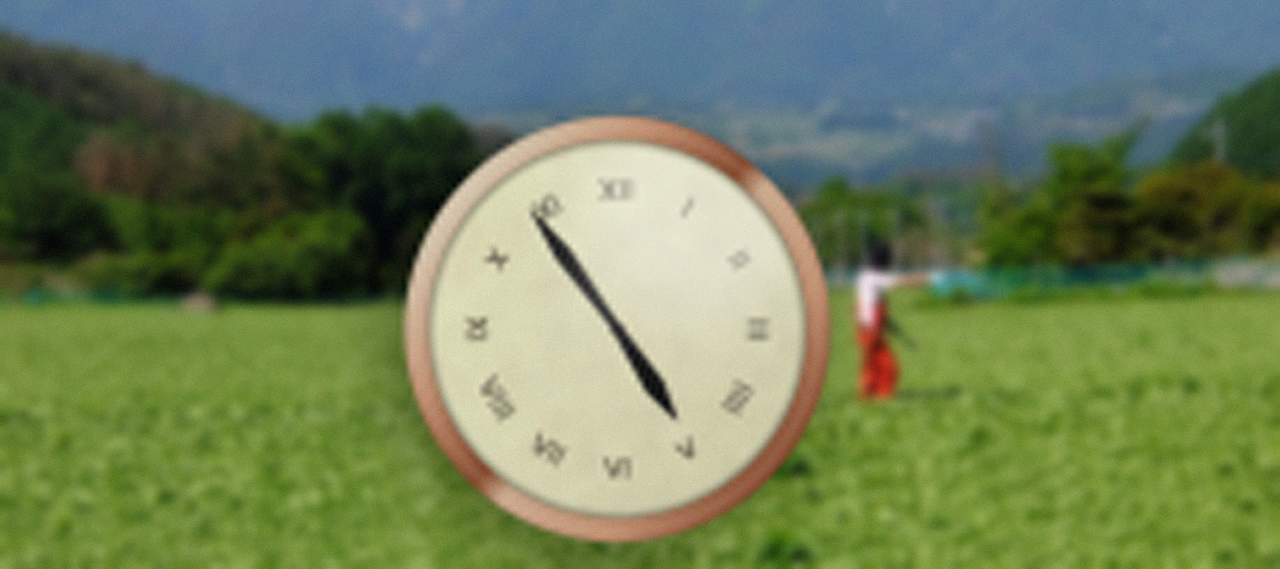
4:54
